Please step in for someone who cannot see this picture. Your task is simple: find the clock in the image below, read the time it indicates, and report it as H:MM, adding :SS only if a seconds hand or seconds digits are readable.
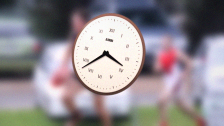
3:38
